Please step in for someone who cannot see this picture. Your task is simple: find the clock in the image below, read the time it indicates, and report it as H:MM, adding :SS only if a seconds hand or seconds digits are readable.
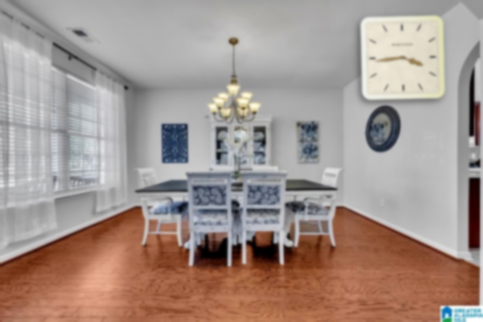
3:44
